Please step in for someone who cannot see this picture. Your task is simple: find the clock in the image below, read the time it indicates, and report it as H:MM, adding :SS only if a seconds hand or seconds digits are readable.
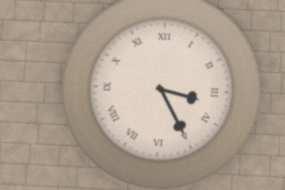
3:25
